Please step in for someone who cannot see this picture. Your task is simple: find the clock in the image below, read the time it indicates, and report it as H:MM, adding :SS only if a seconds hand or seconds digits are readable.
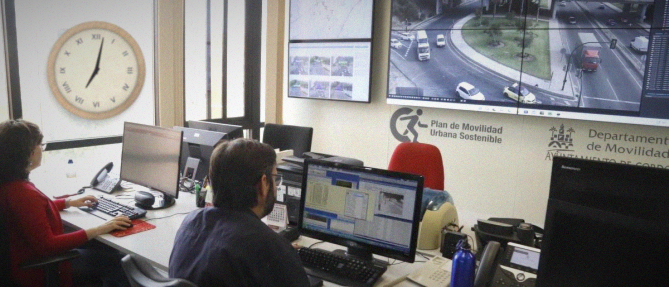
7:02
